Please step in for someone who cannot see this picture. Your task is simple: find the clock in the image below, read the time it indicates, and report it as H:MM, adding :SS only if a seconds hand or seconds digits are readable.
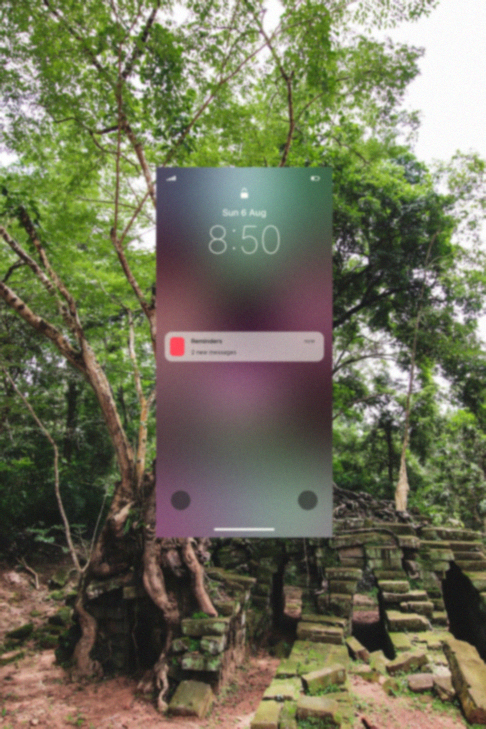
8:50
